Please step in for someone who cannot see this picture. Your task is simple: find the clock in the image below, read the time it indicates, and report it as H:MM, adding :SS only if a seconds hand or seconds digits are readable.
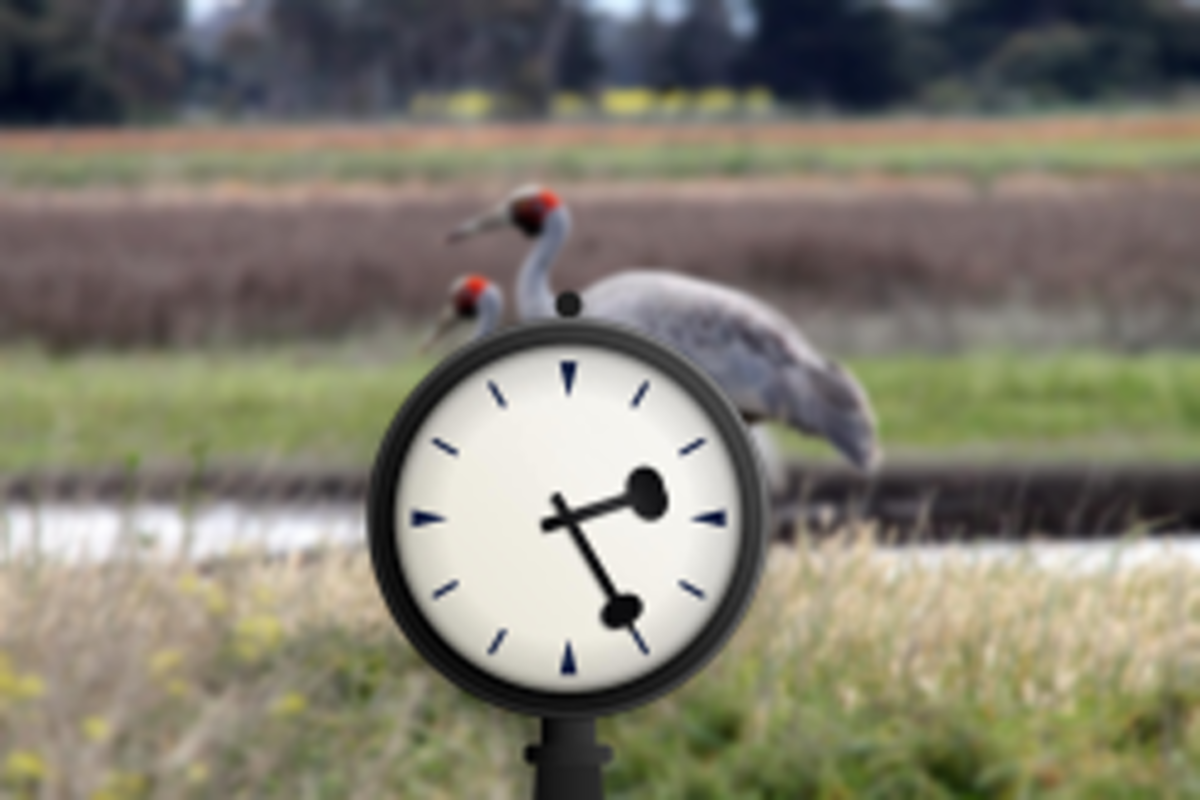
2:25
